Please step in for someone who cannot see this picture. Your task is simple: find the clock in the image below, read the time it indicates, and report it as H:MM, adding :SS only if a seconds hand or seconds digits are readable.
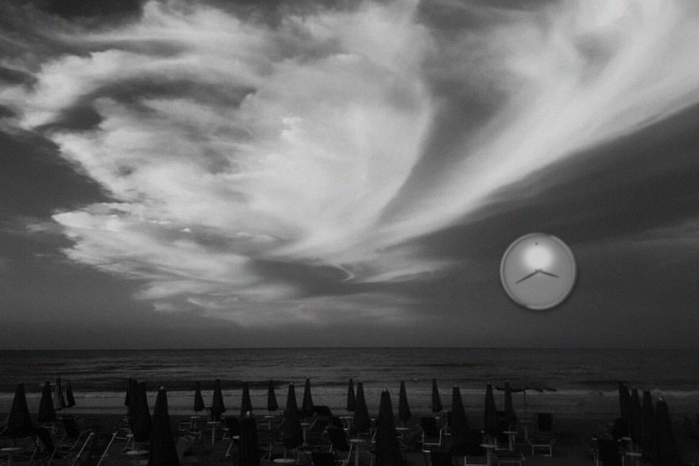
3:41
